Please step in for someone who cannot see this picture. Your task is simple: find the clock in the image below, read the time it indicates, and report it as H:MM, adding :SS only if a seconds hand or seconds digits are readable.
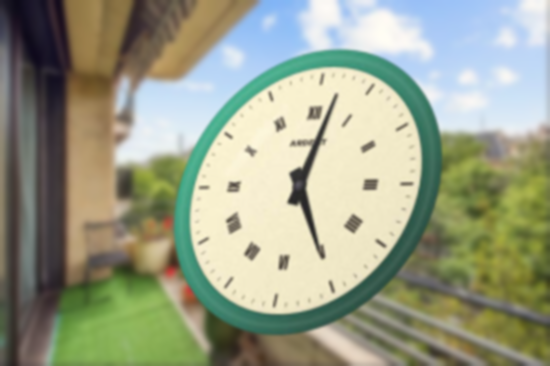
5:02
